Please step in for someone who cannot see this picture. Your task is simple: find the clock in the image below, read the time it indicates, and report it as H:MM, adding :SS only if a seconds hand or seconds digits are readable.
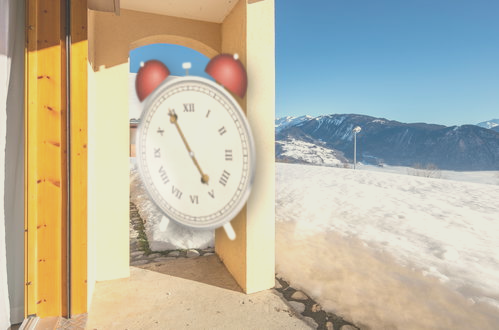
4:55
